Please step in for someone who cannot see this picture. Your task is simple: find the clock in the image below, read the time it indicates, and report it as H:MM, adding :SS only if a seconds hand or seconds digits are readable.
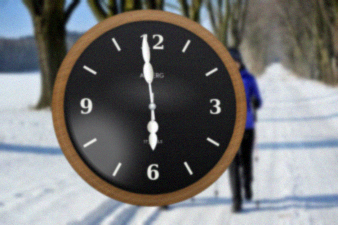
5:59
